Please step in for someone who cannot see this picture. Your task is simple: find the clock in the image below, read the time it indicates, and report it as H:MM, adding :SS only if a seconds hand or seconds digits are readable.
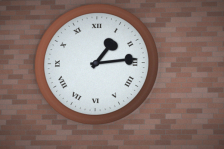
1:14
